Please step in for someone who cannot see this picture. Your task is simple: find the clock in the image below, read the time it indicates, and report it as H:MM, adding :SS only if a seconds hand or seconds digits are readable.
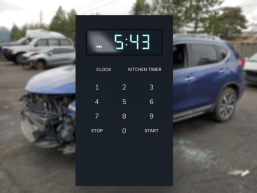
5:43
